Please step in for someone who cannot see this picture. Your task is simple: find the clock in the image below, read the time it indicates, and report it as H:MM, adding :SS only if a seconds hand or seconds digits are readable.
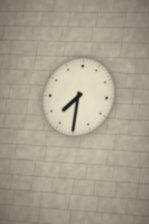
7:30
